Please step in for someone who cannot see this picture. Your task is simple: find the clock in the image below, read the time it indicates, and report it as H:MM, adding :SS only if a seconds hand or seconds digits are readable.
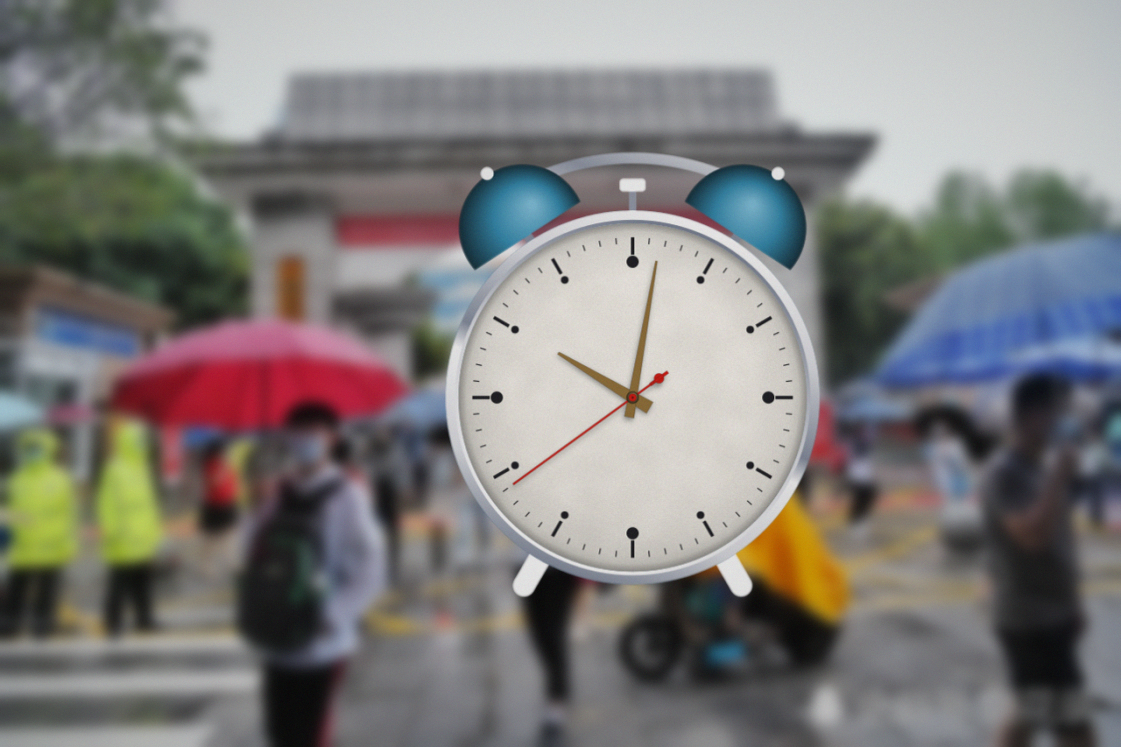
10:01:39
